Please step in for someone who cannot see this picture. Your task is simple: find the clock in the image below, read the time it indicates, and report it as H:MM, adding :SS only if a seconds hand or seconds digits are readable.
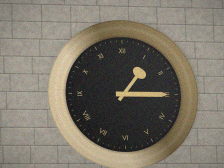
1:15
